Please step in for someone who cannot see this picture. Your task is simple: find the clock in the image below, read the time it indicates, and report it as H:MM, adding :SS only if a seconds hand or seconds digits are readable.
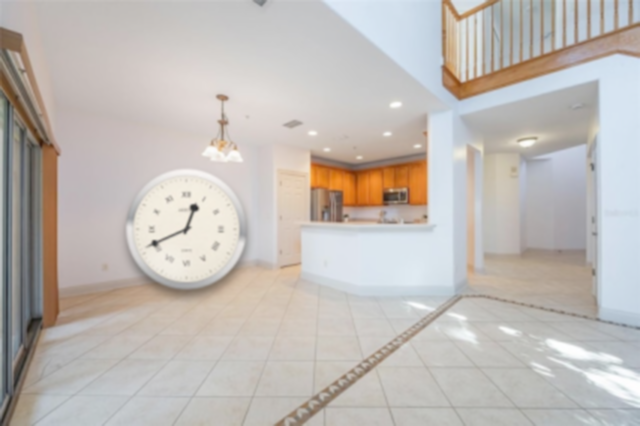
12:41
